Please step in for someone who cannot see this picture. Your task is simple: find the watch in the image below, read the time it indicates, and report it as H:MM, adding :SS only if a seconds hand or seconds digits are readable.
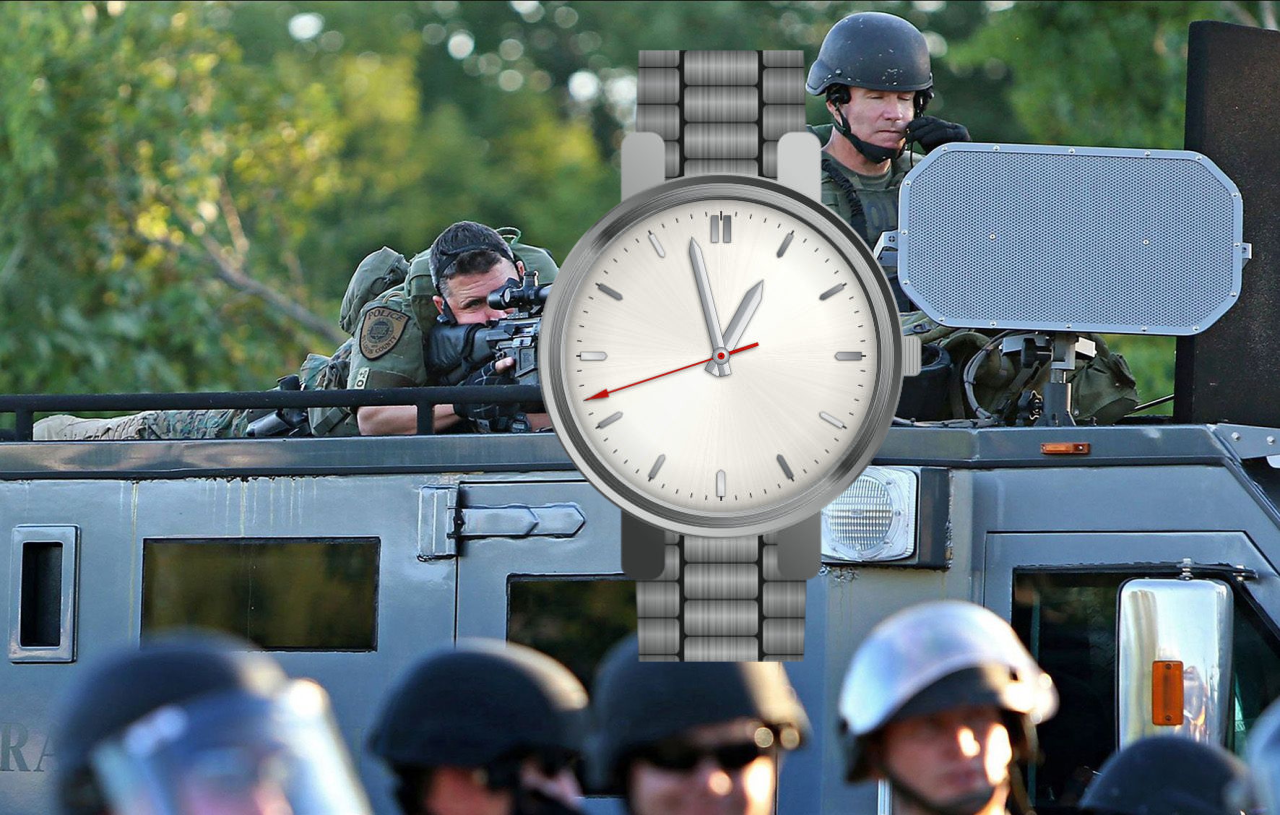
12:57:42
